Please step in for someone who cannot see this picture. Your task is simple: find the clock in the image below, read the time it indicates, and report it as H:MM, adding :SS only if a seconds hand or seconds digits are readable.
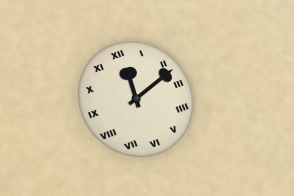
12:12
